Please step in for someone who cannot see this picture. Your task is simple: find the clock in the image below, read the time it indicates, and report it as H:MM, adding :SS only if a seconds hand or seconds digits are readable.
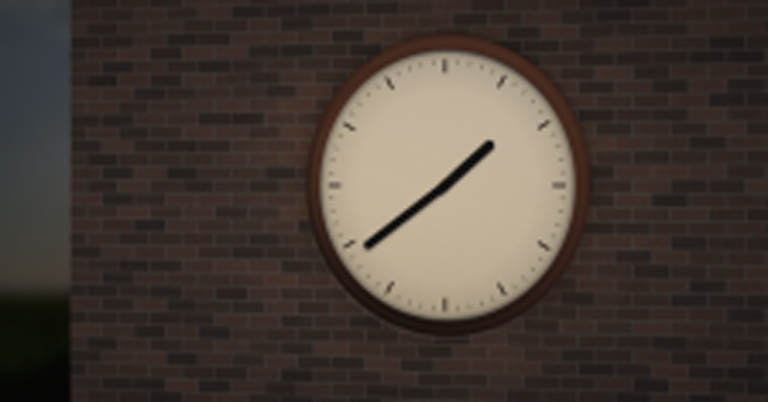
1:39
